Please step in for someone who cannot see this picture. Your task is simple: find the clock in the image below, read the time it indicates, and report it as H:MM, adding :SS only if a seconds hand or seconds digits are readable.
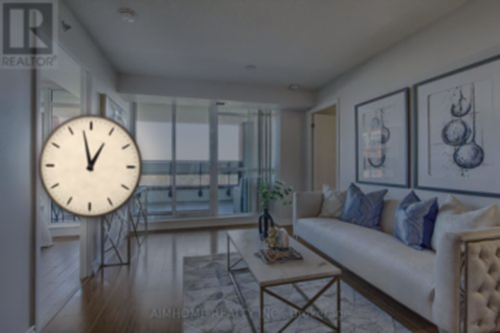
12:58
